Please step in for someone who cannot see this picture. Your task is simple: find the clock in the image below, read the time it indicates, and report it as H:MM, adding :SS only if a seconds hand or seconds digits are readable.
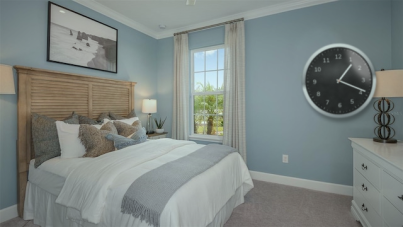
1:19
